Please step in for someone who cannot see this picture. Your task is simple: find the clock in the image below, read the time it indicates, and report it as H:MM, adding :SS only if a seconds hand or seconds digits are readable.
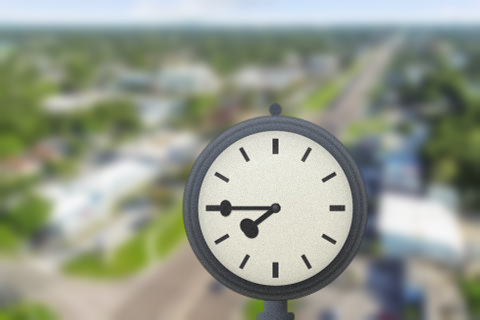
7:45
